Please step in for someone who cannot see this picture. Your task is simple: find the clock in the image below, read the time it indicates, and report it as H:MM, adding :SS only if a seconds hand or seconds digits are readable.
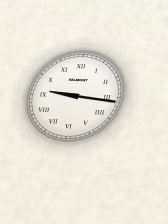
9:16
